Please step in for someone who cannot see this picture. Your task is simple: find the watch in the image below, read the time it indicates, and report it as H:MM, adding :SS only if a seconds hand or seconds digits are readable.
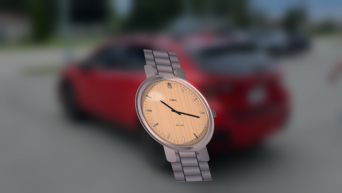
10:17
